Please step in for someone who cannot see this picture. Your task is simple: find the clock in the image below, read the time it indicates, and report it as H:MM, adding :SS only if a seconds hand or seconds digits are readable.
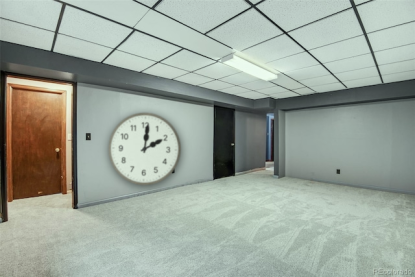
2:01
